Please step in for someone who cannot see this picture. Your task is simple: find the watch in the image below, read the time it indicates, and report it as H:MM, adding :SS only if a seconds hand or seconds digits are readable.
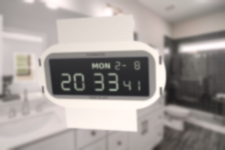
20:33:41
